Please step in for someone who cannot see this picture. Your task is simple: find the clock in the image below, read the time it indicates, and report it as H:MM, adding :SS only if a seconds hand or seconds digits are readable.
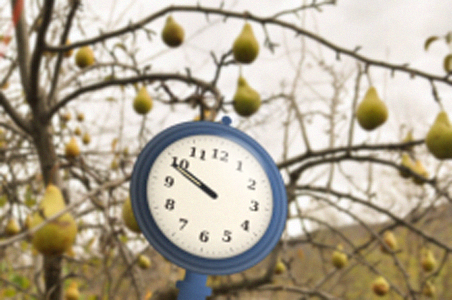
9:49
